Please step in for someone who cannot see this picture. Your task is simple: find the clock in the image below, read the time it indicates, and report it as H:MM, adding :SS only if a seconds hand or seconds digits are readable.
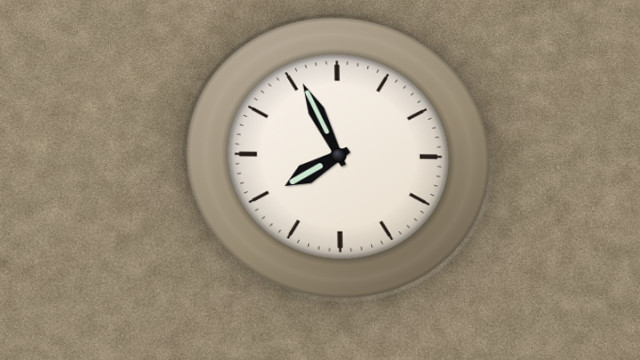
7:56
